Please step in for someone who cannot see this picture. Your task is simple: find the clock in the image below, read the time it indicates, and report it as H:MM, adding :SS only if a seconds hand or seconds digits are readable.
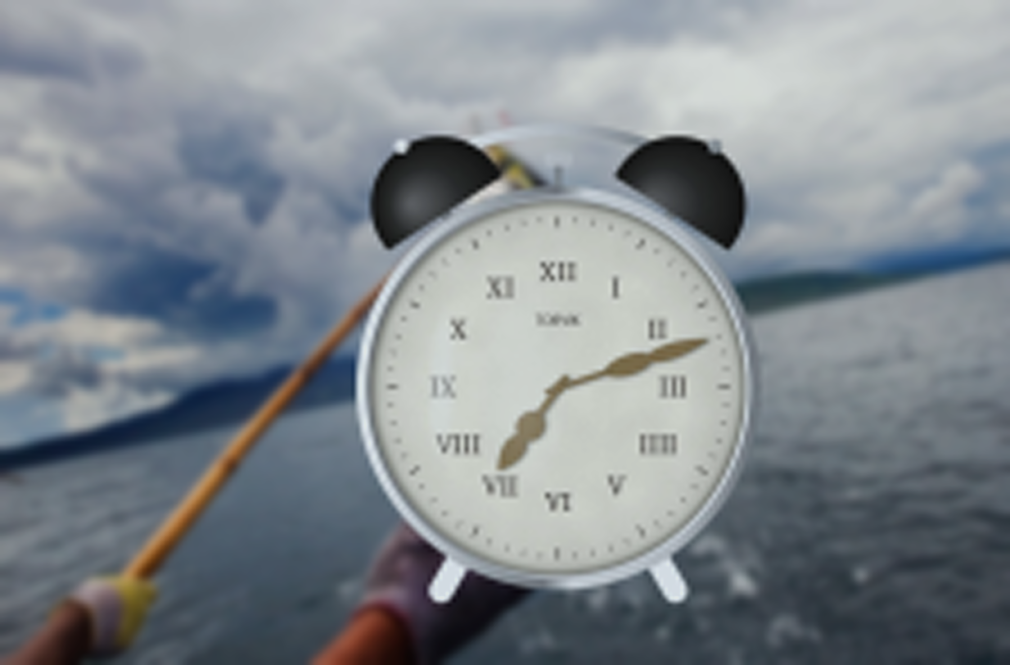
7:12
